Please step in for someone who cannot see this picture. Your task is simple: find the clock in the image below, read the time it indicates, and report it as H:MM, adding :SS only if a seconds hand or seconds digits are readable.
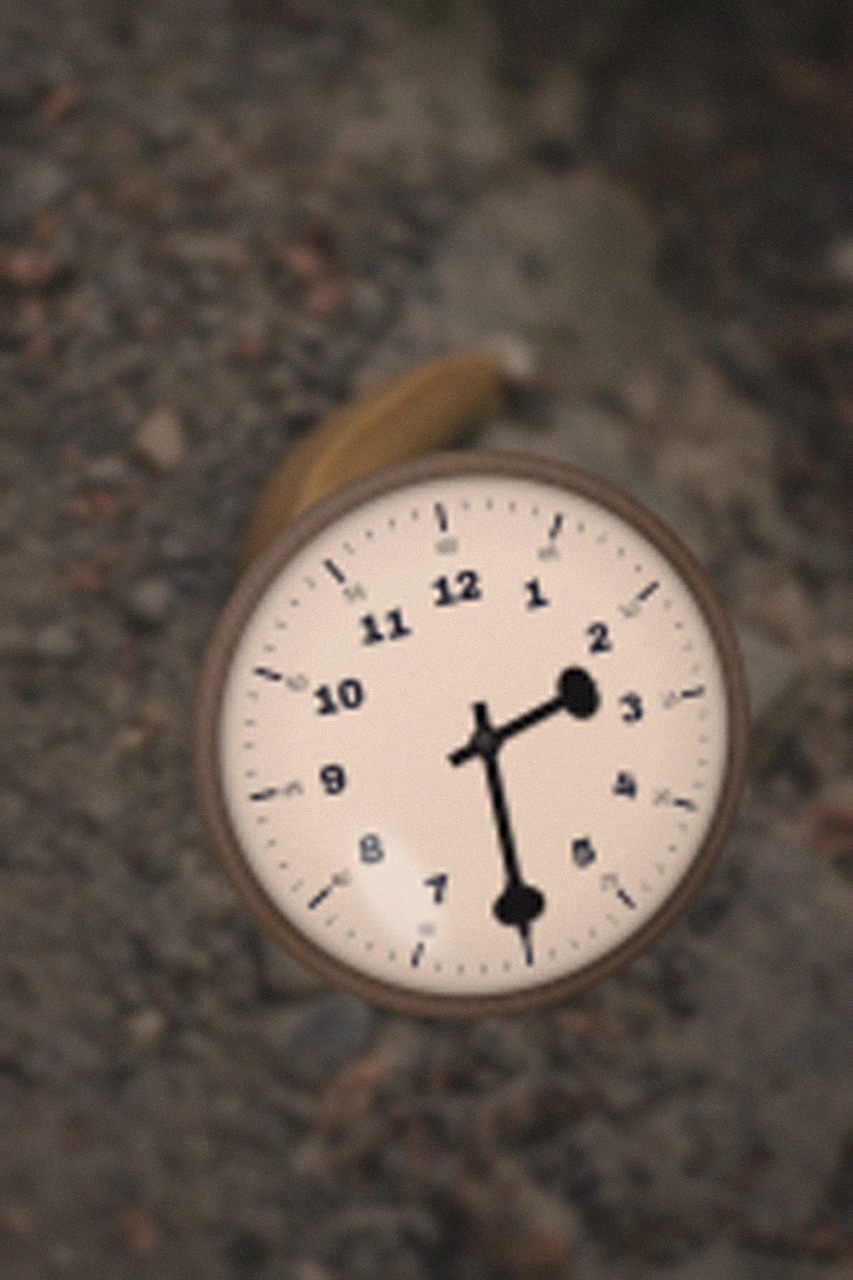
2:30
